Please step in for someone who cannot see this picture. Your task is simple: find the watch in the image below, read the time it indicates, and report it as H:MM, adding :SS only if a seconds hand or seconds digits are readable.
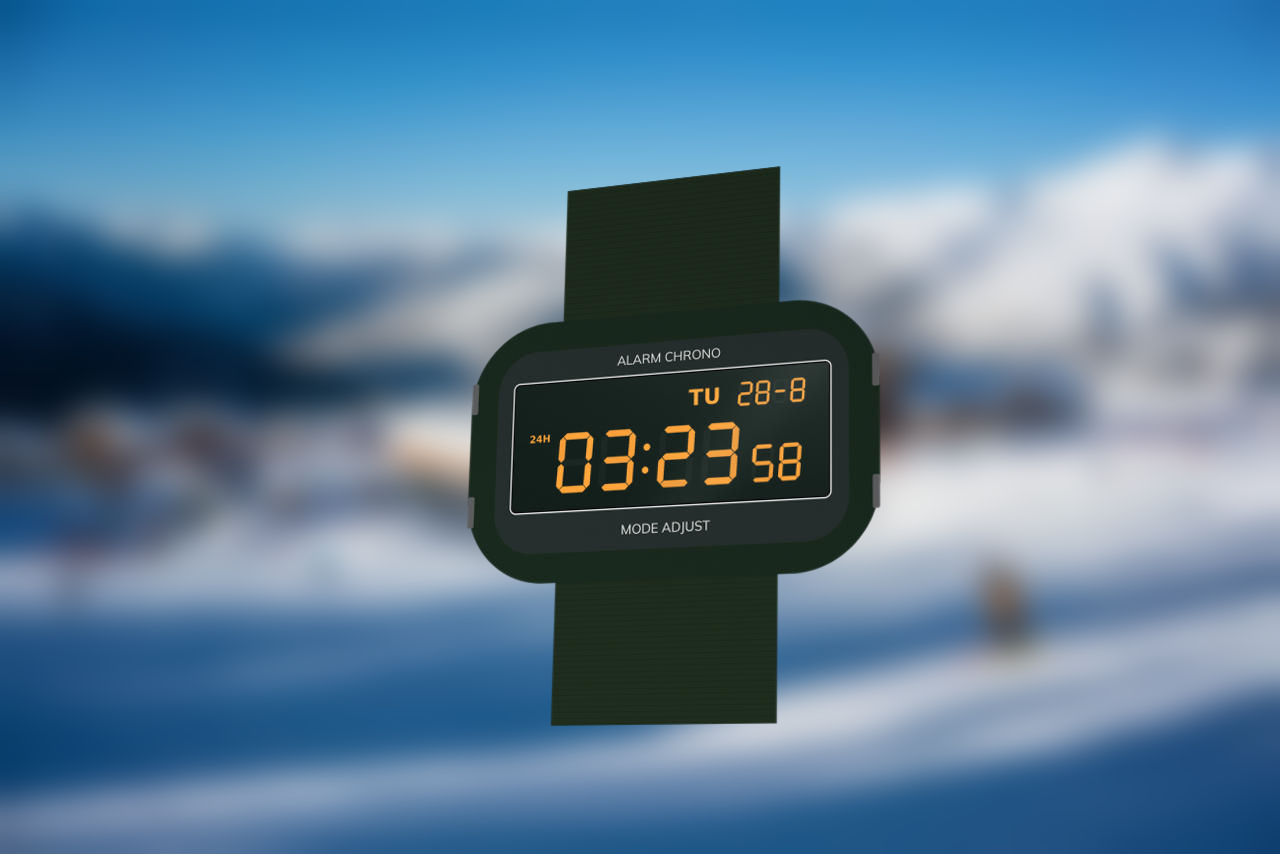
3:23:58
